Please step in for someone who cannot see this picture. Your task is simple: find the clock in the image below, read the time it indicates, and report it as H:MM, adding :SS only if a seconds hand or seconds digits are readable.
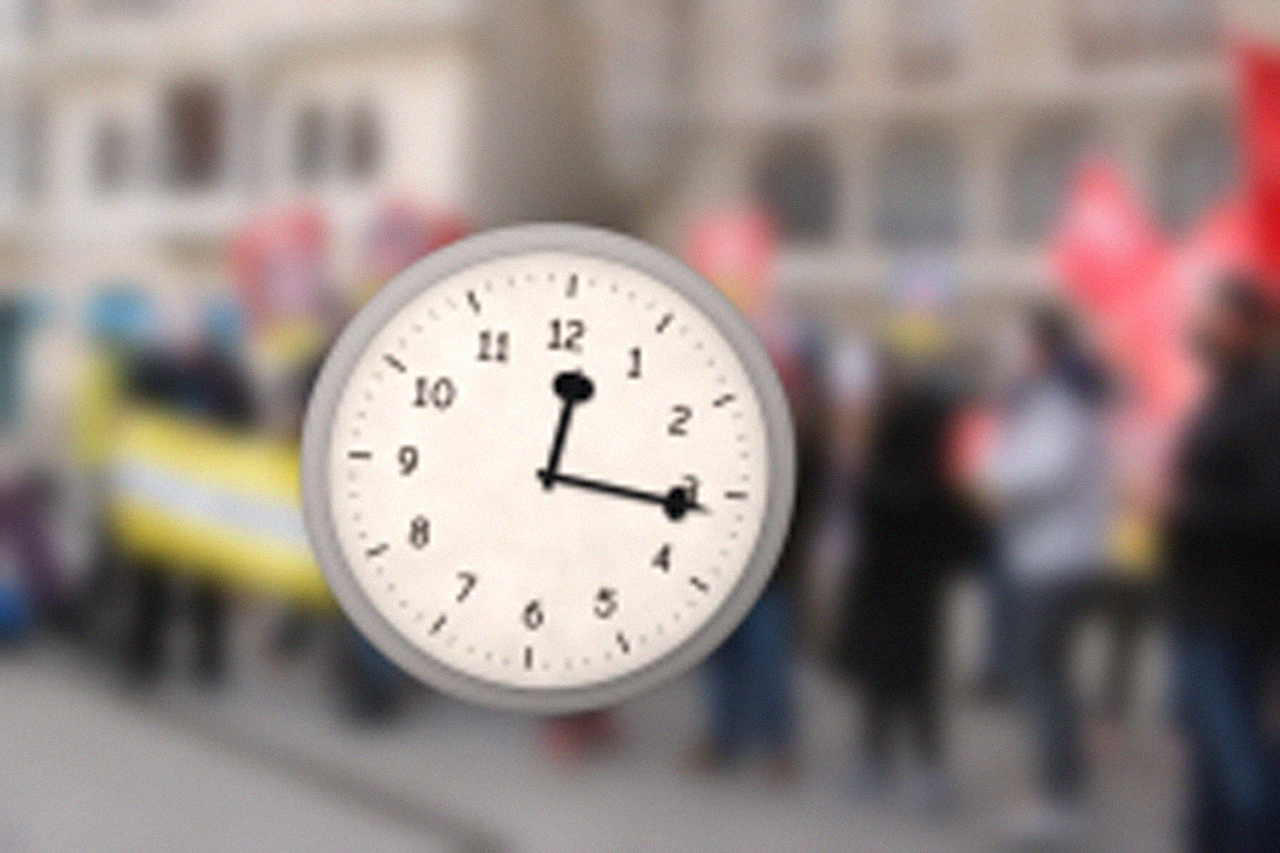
12:16
